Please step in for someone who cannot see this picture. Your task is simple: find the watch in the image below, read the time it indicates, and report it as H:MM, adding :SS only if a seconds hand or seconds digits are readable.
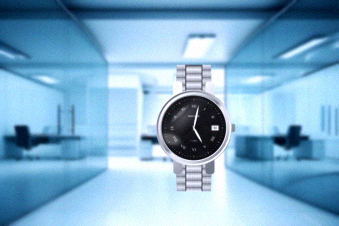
5:02
